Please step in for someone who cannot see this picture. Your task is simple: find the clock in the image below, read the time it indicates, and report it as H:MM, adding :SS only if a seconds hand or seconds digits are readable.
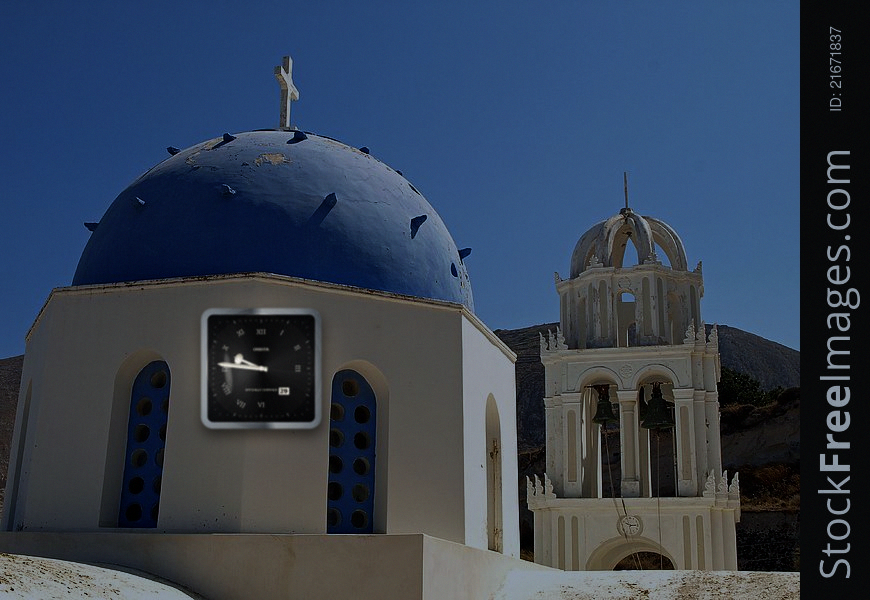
9:46
